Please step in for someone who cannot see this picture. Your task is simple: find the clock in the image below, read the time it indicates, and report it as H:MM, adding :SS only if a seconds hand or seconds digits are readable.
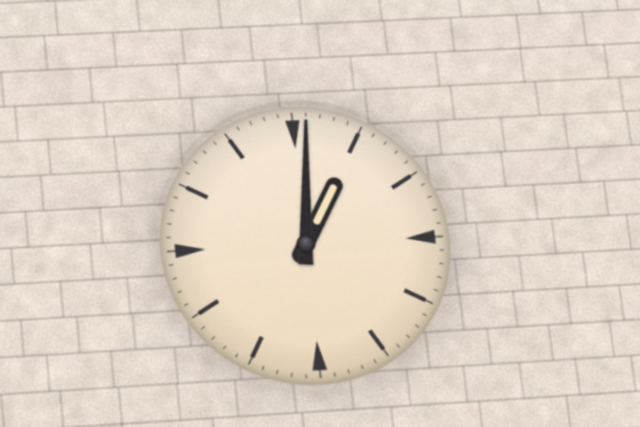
1:01
